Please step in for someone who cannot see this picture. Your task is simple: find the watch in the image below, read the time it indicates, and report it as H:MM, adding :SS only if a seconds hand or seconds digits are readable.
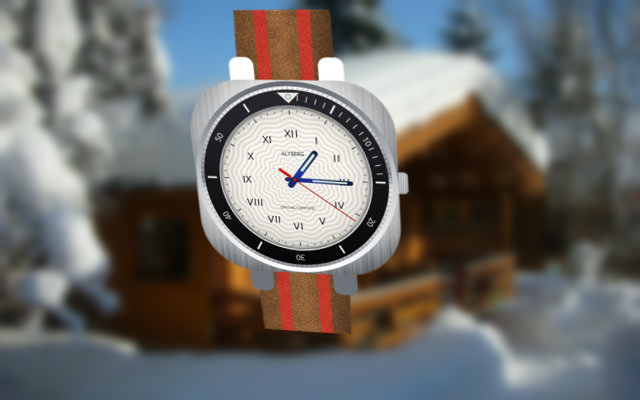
1:15:21
